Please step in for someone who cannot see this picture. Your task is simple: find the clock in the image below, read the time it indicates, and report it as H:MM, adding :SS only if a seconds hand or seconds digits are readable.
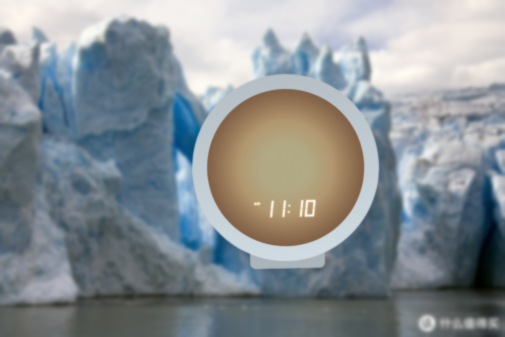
11:10
